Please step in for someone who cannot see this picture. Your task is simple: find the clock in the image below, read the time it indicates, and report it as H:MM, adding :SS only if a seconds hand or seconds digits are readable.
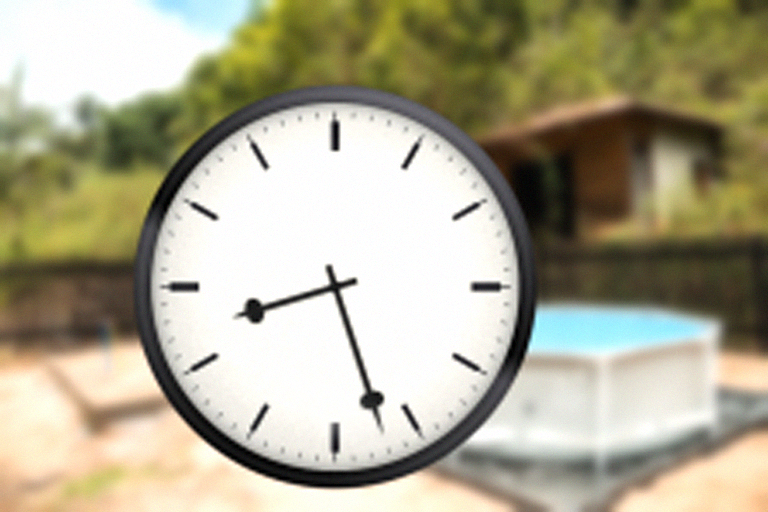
8:27
